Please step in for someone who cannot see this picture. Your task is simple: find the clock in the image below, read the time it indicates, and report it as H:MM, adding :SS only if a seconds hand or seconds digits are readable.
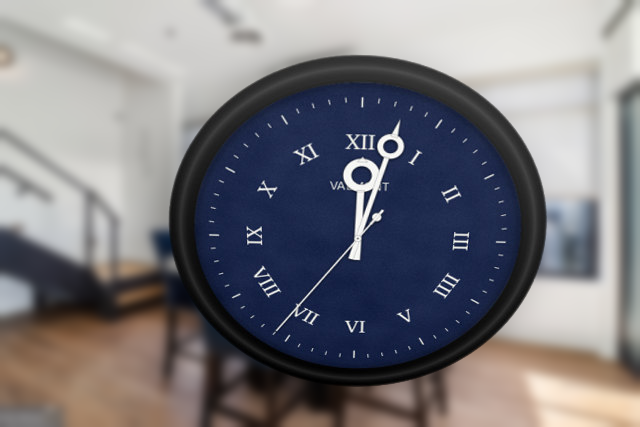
12:02:36
